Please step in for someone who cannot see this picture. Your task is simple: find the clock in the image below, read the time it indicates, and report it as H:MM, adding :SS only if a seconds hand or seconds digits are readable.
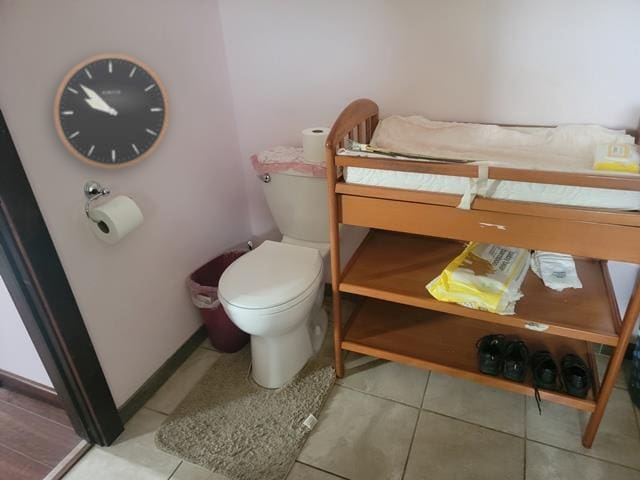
9:52
